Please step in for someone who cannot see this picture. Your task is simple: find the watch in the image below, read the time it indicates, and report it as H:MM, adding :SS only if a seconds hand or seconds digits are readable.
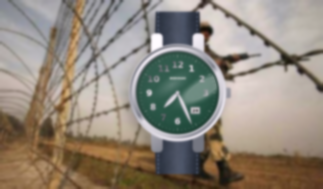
7:26
